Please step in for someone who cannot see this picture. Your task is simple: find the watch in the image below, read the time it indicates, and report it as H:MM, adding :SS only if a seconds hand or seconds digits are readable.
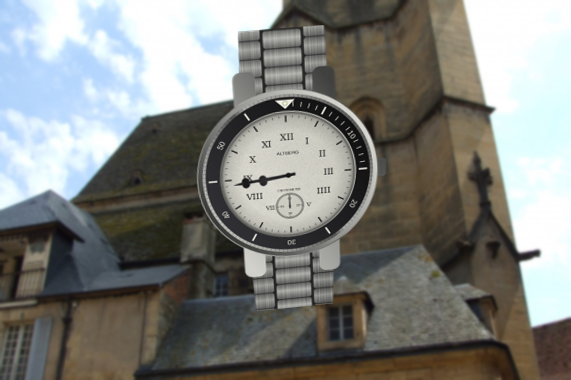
8:44
